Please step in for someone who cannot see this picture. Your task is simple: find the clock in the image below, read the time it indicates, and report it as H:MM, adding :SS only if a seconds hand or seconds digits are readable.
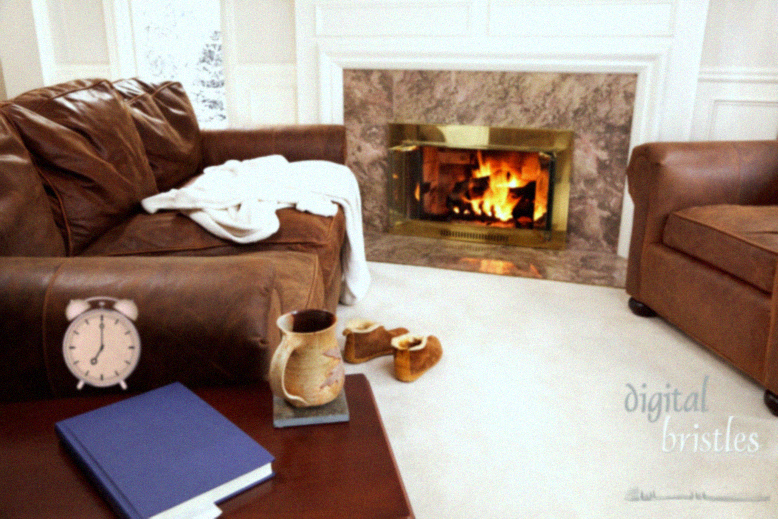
7:00
